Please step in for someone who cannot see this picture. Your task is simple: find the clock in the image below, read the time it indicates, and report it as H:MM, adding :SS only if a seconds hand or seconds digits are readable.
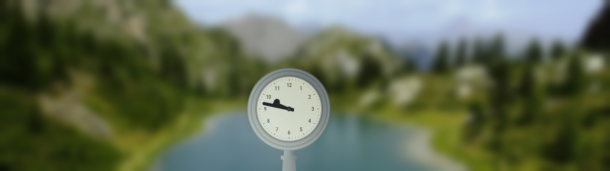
9:47
